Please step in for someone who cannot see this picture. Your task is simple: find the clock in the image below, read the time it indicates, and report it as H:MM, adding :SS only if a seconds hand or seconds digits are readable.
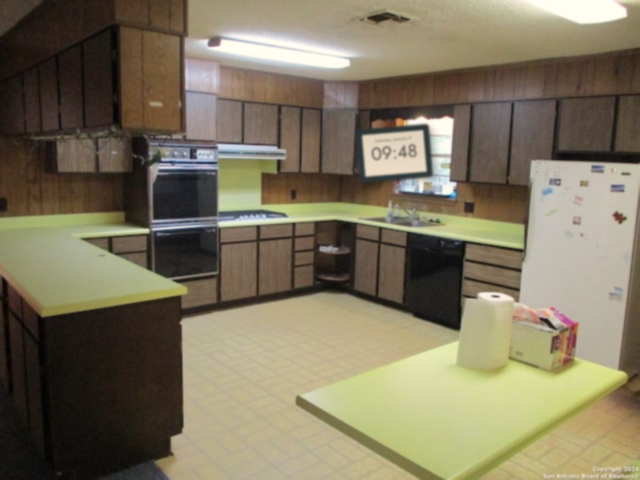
9:48
